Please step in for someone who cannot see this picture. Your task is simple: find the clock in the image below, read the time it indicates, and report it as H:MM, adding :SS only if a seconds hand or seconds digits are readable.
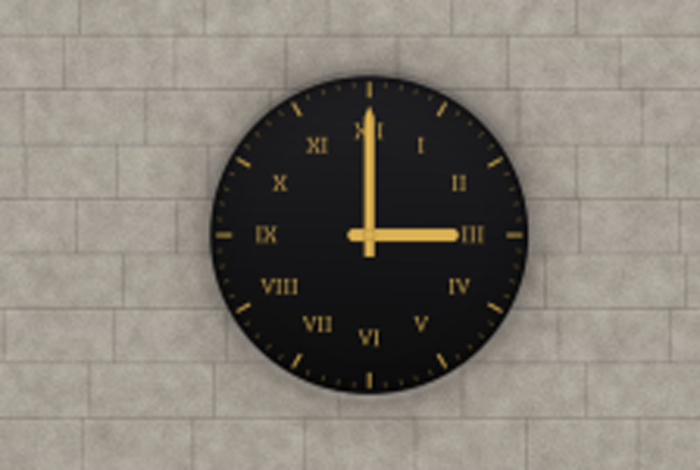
3:00
